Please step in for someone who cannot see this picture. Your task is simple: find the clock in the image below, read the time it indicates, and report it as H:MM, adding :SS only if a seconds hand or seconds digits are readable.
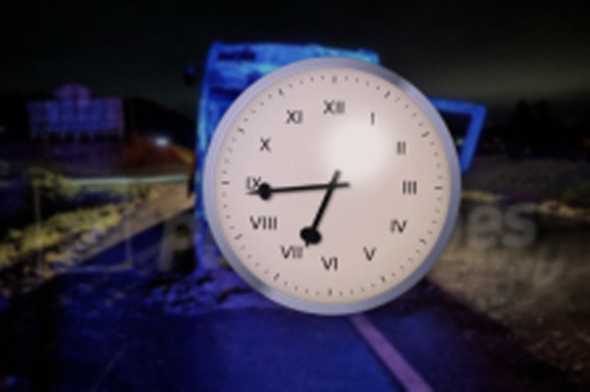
6:44
